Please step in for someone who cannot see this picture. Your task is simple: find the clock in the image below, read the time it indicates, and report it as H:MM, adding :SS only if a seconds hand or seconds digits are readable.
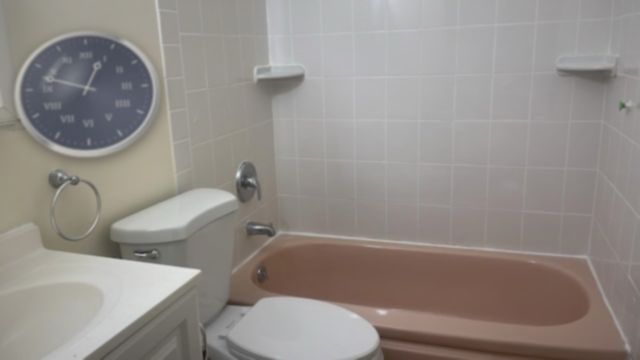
12:48
